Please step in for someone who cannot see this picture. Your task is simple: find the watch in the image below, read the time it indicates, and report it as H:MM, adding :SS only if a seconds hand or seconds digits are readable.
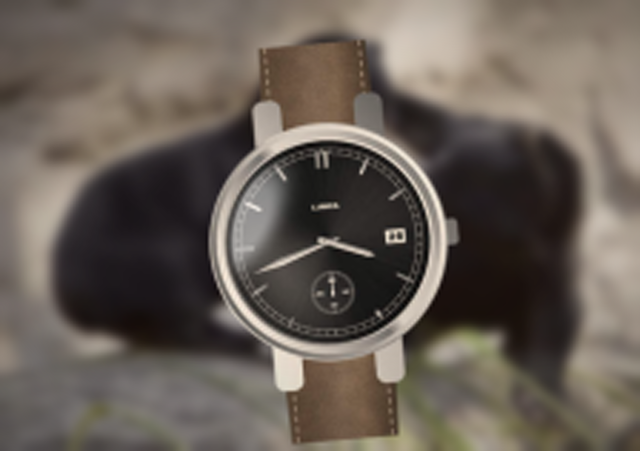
3:42
